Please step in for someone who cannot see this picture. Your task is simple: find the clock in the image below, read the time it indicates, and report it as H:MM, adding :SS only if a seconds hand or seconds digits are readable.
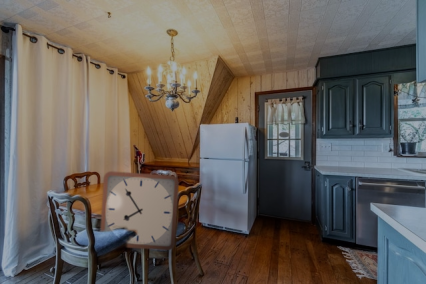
7:54
